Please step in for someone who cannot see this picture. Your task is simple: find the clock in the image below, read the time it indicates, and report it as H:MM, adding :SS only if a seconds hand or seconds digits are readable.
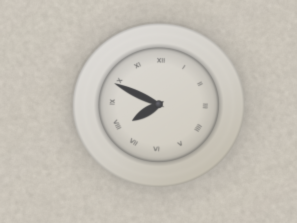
7:49
